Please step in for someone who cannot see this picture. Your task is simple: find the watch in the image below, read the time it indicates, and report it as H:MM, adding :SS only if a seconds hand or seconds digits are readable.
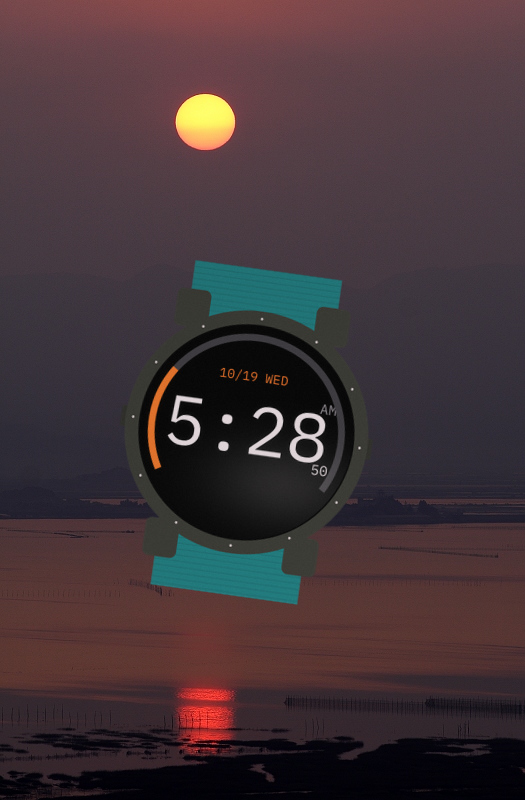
5:28:50
